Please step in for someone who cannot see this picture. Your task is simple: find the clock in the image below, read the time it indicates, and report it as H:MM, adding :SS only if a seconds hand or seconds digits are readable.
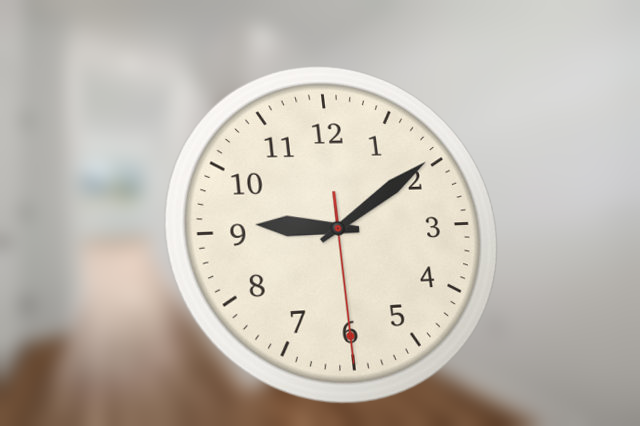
9:09:30
